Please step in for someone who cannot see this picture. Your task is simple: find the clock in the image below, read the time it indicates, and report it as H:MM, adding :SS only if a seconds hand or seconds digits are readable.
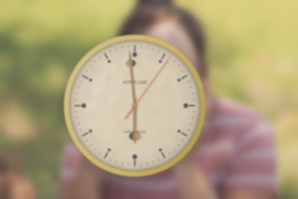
5:59:06
